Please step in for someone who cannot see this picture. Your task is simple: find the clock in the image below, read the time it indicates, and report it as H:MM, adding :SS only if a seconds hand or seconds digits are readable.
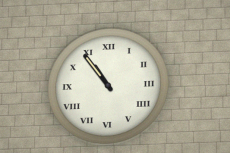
10:54
